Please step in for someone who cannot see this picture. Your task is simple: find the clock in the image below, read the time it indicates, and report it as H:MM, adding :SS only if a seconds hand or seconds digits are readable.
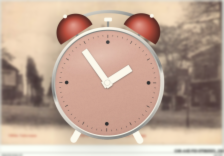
1:54
